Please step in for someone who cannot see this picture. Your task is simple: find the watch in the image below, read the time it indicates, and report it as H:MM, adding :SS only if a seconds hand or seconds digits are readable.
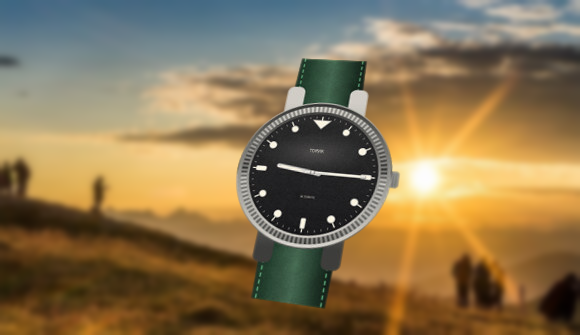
9:15
